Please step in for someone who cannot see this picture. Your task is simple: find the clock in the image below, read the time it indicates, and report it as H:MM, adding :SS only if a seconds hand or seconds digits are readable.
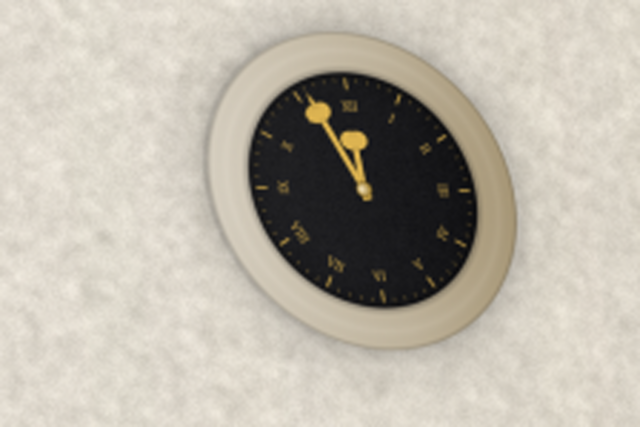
11:56
